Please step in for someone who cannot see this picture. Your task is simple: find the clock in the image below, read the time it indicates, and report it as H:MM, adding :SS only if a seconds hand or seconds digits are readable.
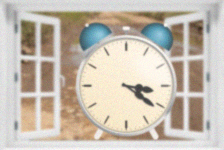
3:21
